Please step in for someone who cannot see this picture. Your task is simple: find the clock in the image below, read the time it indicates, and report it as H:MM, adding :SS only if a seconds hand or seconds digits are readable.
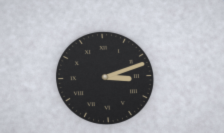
3:12
